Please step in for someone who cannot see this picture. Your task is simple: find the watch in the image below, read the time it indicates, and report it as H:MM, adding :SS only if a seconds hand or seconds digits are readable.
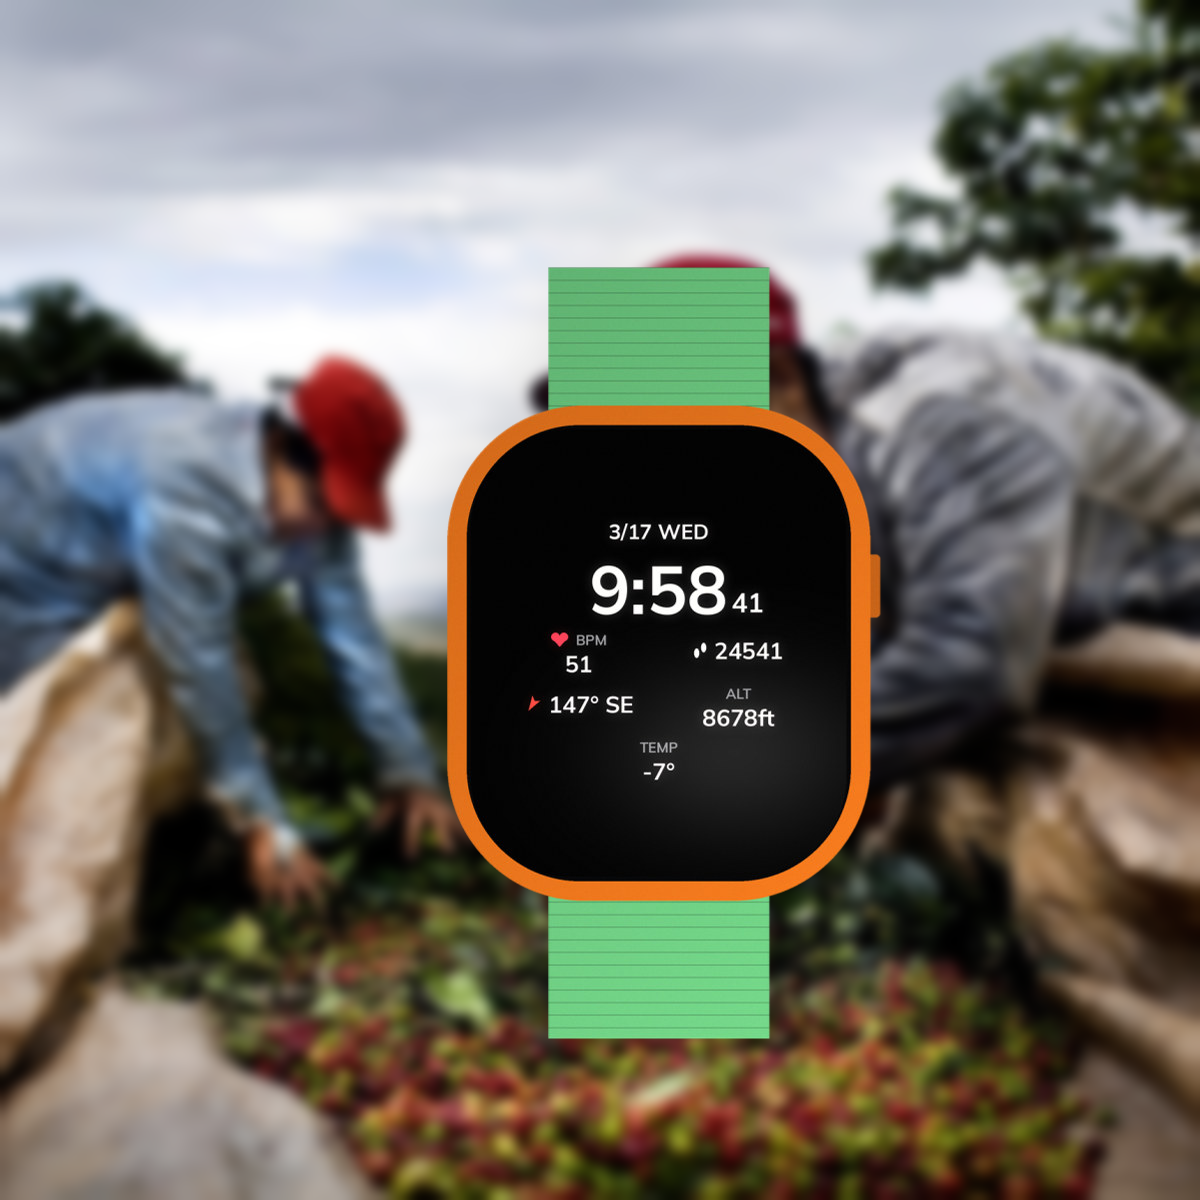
9:58:41
